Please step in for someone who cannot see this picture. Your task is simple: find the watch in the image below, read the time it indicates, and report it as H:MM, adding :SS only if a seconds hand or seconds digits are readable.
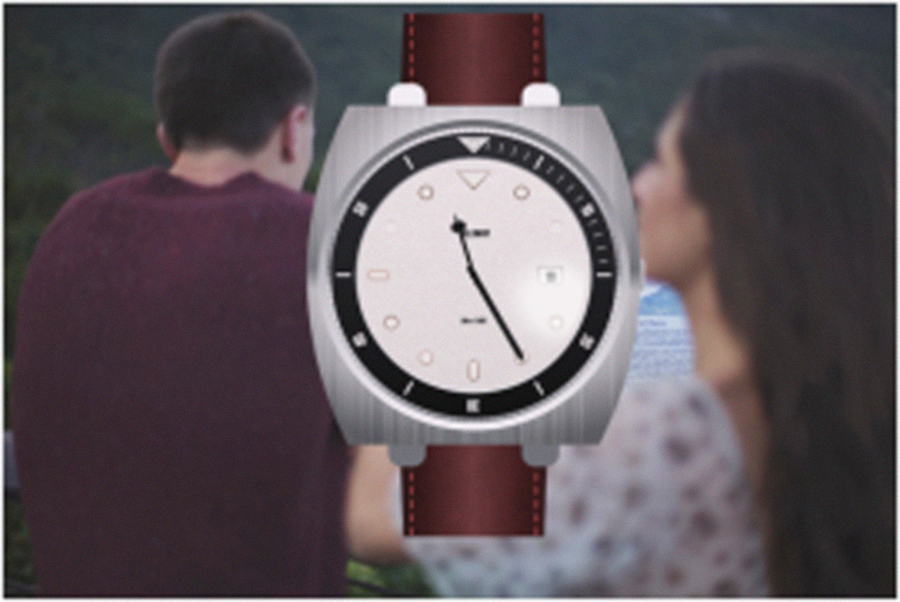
11:25
